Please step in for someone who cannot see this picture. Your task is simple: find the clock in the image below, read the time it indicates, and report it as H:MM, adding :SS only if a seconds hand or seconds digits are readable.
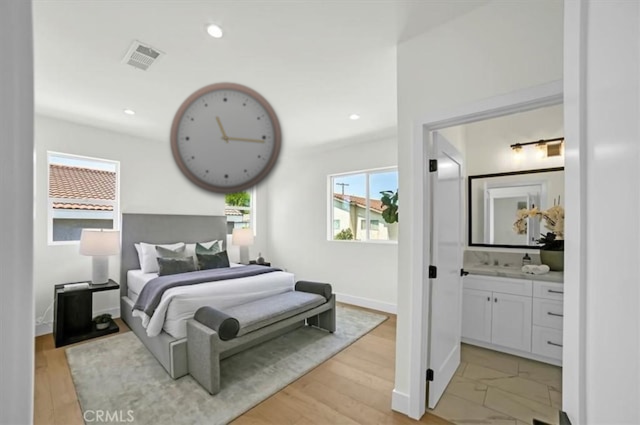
11:16
